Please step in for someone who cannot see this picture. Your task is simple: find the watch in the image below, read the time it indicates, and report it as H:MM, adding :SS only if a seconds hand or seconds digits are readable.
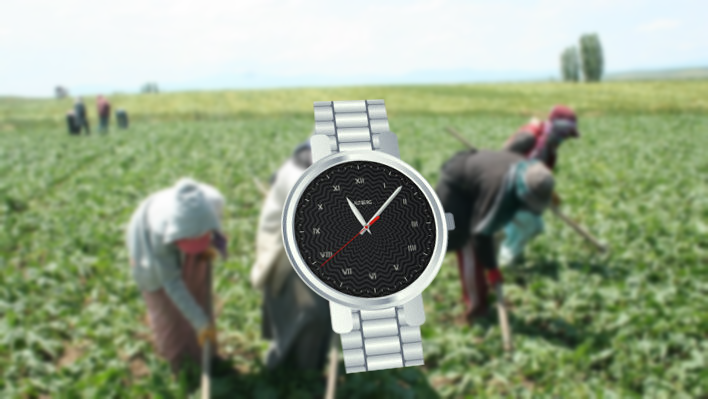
11:07:39
